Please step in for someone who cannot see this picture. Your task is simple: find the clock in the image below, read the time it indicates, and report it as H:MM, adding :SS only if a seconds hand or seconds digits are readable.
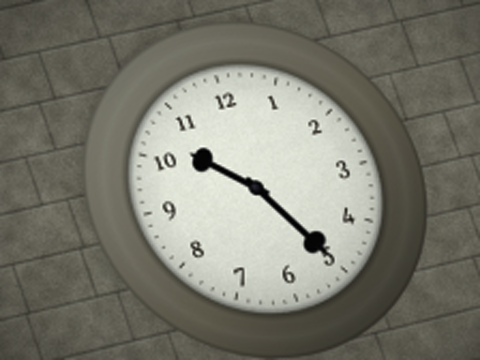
10:25
